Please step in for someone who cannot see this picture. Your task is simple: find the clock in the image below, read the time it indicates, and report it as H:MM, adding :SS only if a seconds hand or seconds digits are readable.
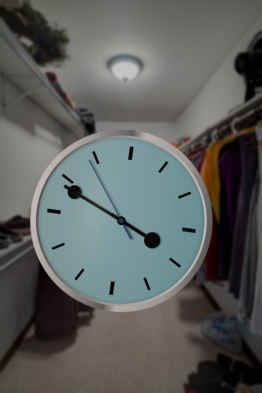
3:48:54
